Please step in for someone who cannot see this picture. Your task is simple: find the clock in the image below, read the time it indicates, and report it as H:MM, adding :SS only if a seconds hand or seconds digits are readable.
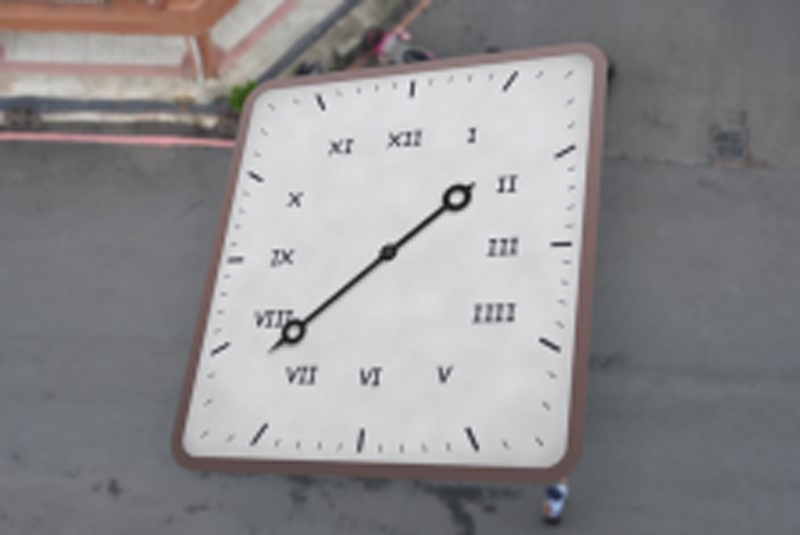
1:38
